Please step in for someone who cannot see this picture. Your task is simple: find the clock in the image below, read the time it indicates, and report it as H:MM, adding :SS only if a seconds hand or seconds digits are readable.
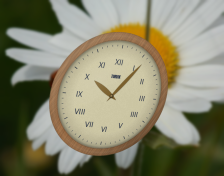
10:06
